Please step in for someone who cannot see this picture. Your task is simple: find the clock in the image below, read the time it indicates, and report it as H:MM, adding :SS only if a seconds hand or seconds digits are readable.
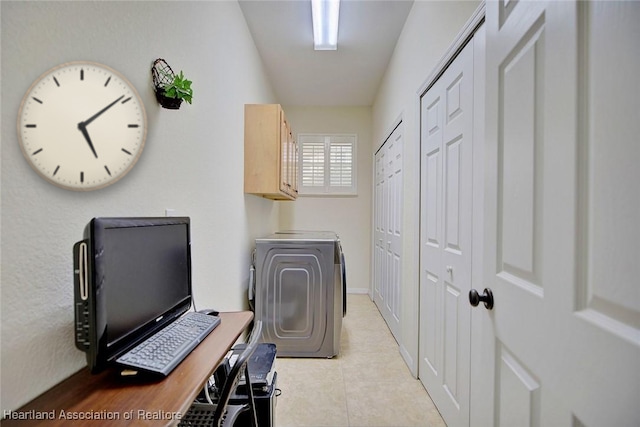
5:09
